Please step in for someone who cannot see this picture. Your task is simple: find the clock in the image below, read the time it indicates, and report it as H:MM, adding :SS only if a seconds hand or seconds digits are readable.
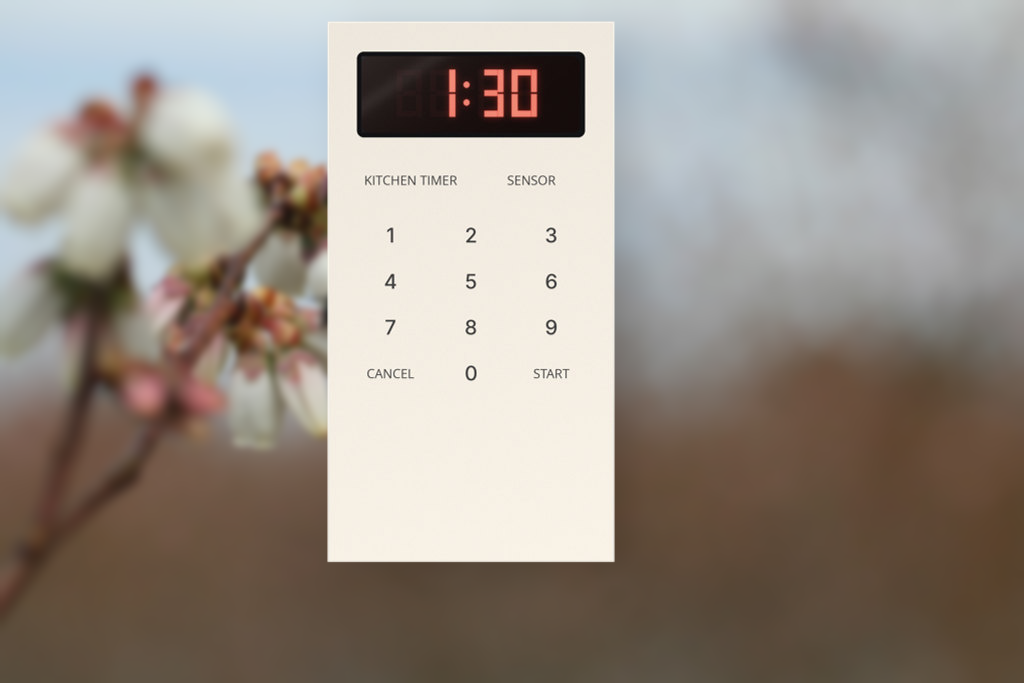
1:30
